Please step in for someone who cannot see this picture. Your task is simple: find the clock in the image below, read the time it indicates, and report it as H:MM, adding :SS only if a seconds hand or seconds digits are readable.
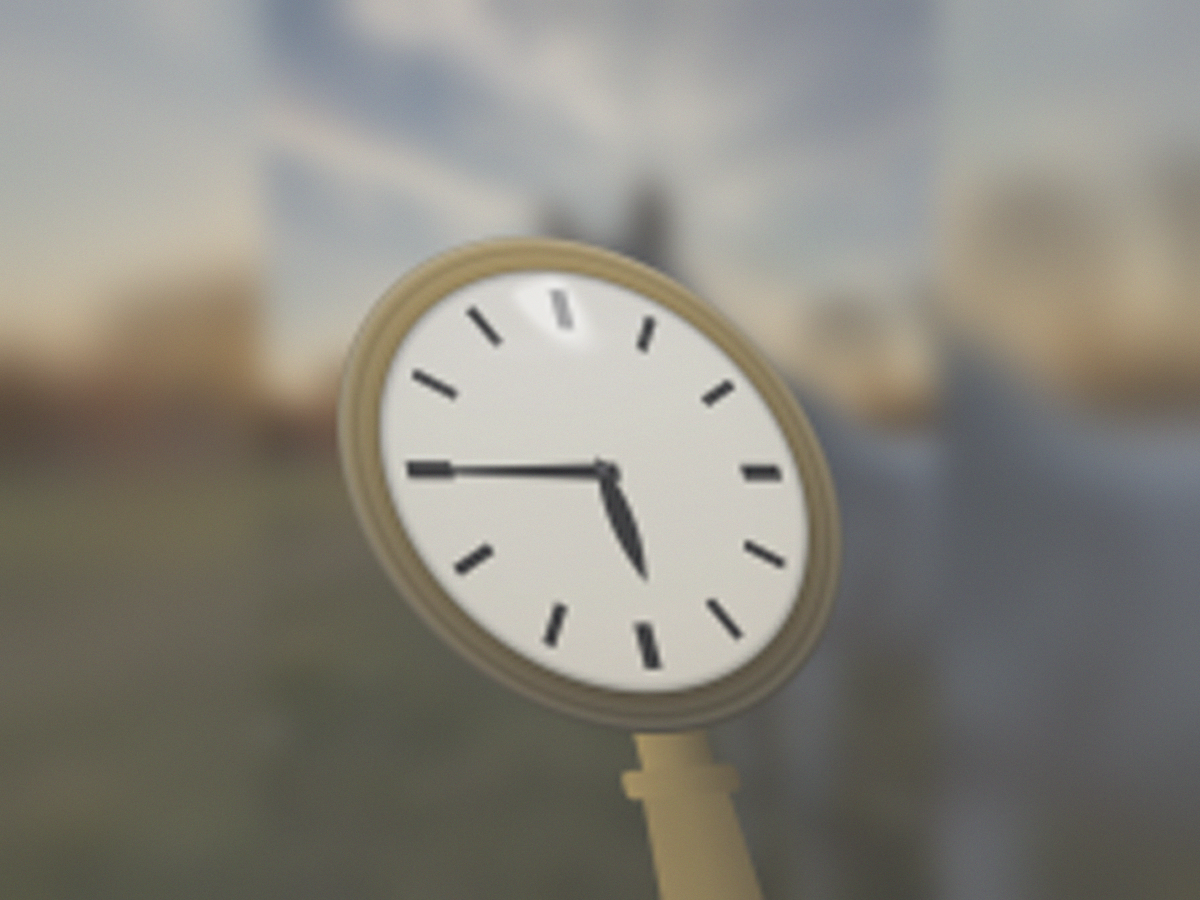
5:45
